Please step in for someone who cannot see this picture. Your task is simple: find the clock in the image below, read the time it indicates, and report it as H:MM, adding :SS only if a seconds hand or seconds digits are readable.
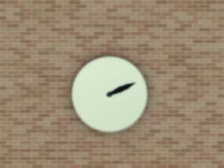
2:11
